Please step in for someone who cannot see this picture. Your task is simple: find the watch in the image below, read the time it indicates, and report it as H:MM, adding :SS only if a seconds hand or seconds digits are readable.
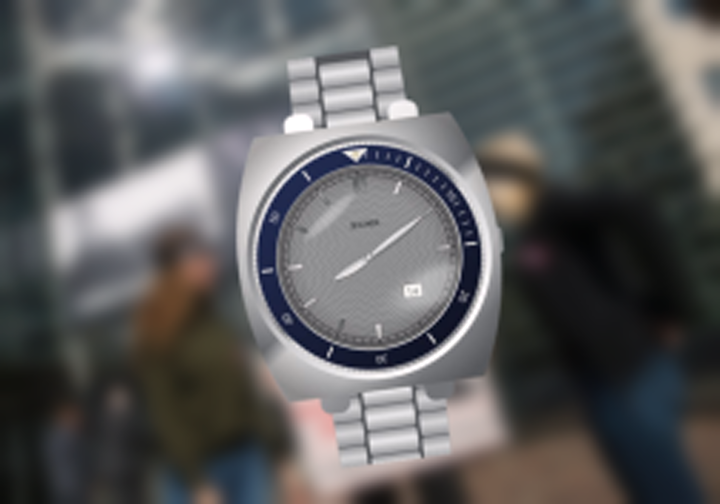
8:10
